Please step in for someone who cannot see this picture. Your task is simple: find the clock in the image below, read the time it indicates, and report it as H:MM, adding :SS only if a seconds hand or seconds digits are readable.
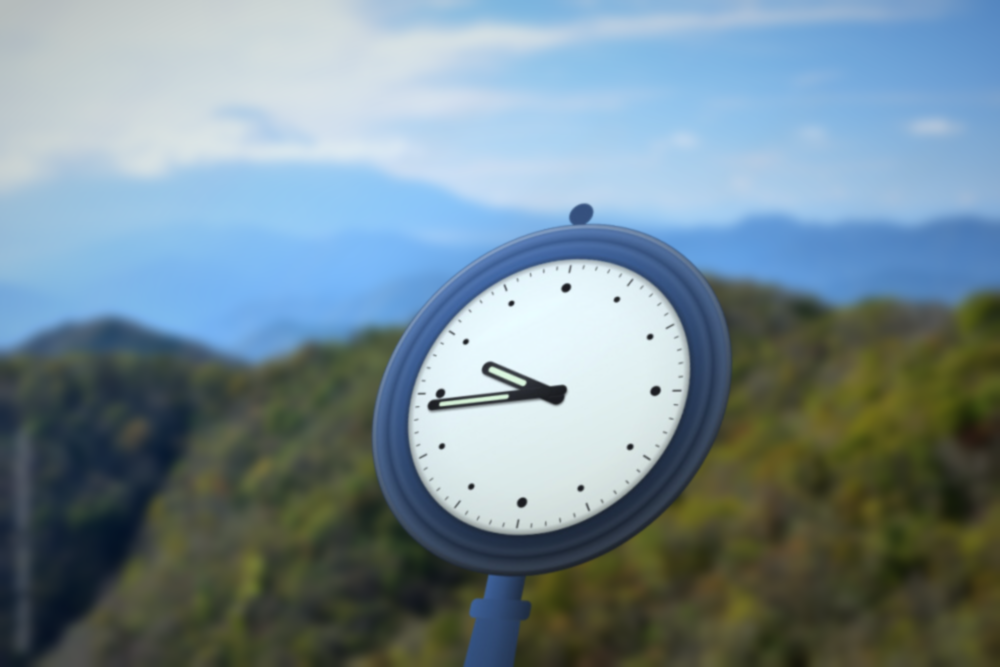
9:44
